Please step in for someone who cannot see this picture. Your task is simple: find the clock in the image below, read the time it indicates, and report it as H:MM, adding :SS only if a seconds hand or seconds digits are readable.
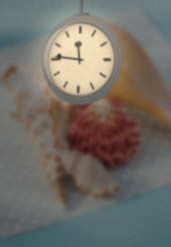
11:46
